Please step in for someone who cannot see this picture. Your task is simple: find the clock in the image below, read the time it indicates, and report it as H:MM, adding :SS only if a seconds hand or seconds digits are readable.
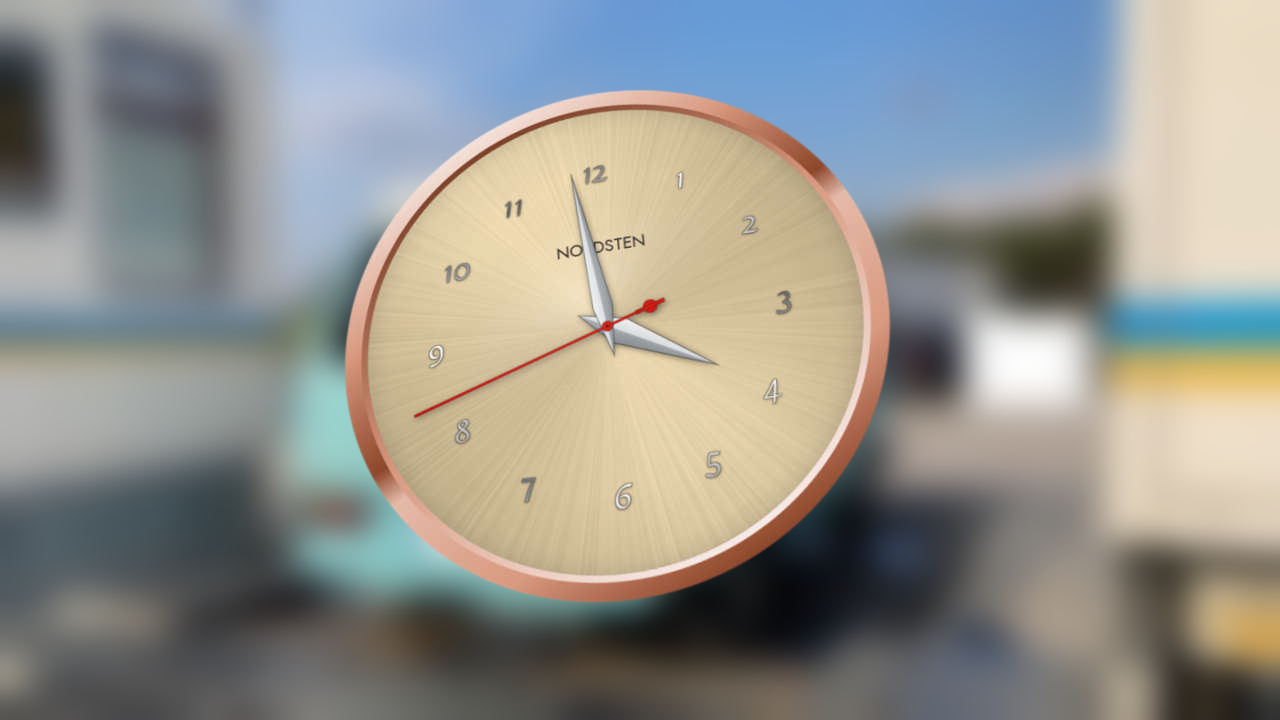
3:58:42
